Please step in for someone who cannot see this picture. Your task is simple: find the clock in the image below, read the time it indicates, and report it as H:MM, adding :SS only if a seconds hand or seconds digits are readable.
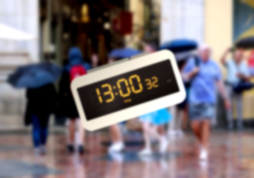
13:00
